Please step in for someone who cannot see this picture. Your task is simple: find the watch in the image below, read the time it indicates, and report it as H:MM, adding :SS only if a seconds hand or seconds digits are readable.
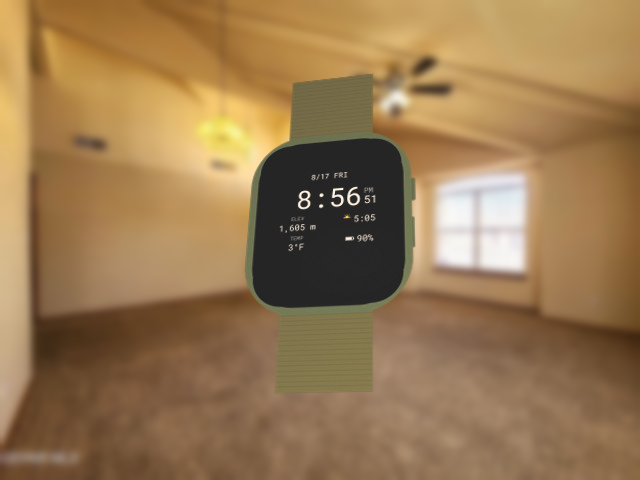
8:56:51
